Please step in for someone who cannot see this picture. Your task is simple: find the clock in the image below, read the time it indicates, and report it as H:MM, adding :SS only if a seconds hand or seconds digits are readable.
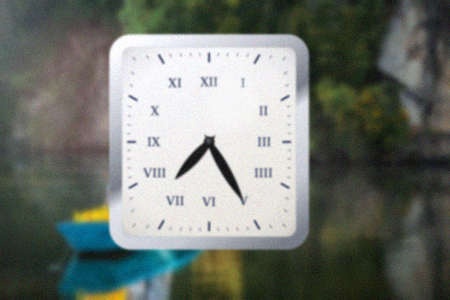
7:25
